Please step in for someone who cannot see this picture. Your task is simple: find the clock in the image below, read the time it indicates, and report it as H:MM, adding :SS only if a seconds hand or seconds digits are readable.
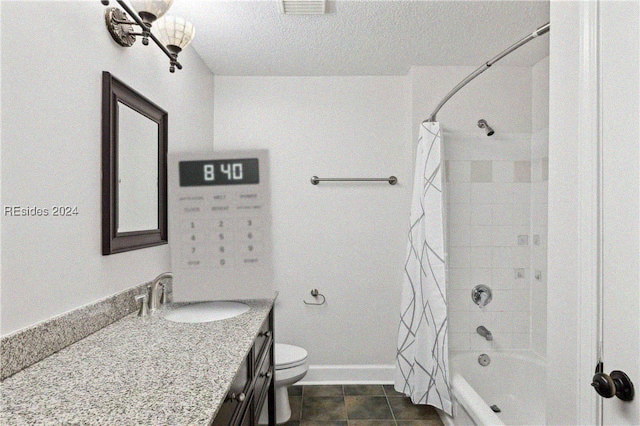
8:40
